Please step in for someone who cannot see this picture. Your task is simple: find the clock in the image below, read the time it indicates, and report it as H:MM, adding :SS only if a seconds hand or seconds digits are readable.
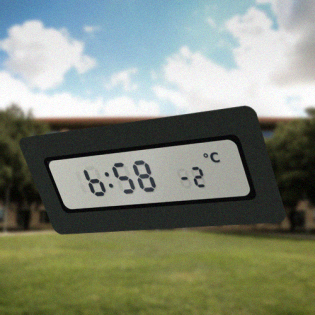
6:58
